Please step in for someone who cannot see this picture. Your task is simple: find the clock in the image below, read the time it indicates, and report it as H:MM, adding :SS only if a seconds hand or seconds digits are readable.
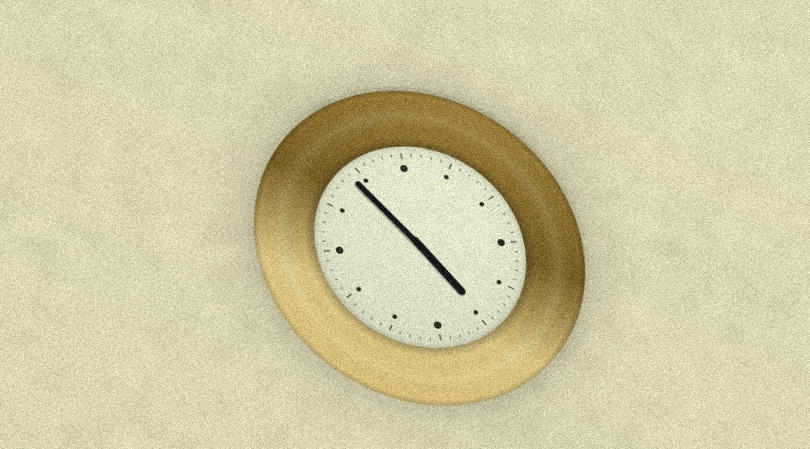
4:54
